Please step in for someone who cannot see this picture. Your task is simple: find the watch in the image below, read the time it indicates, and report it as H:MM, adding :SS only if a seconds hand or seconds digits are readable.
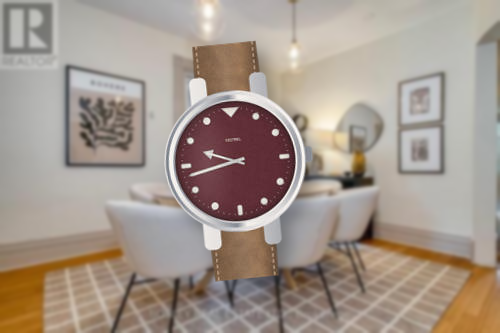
9:43
